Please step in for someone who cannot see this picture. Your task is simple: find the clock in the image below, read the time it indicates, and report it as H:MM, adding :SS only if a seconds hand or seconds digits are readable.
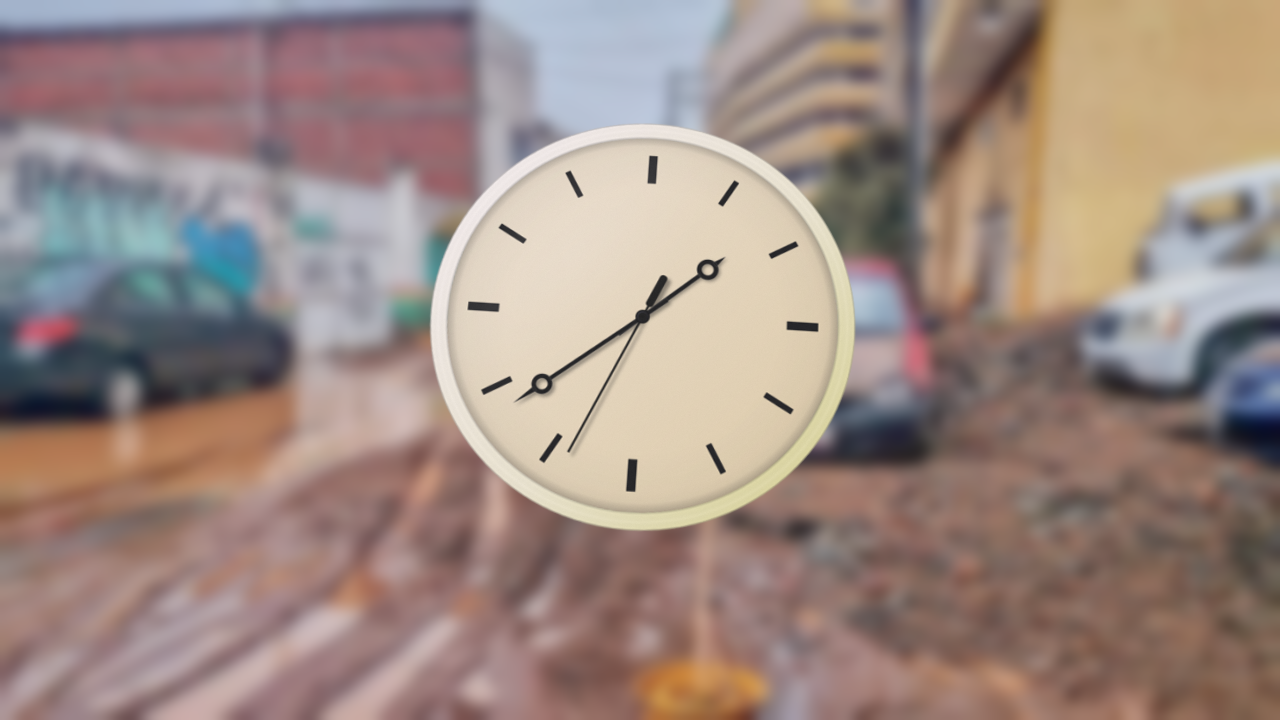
1:38:34
